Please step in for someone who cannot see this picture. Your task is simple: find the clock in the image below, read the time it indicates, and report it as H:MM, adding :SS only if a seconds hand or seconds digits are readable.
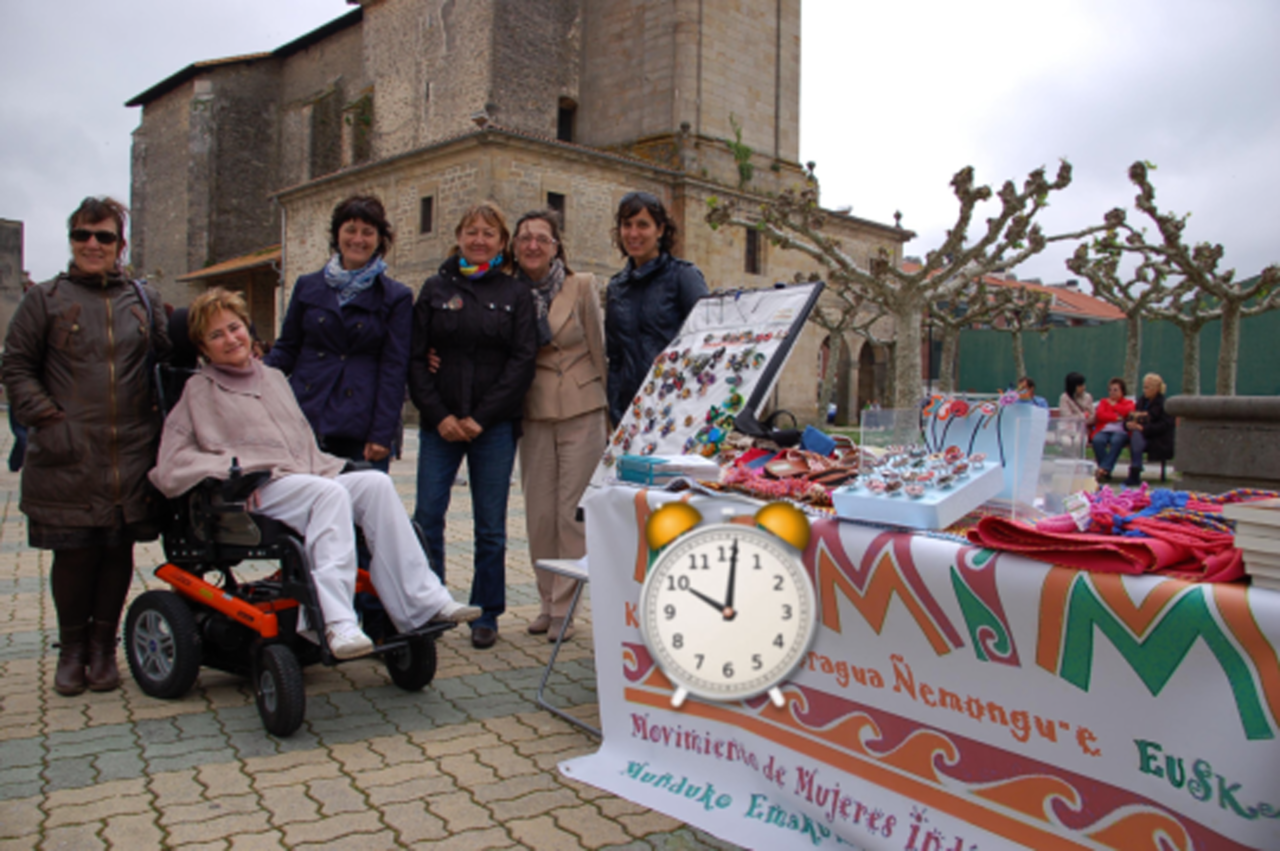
10:01
